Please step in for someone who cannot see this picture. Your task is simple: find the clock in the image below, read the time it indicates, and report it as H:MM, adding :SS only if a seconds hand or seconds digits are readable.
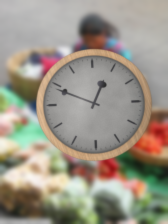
12:49
